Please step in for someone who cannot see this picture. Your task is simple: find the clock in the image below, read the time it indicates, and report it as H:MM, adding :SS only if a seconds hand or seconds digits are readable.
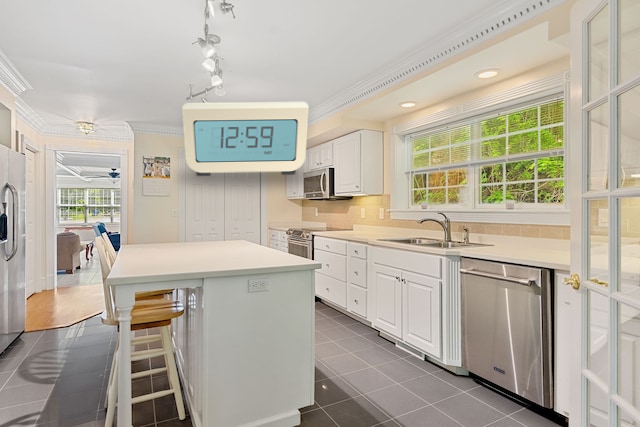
12:59
